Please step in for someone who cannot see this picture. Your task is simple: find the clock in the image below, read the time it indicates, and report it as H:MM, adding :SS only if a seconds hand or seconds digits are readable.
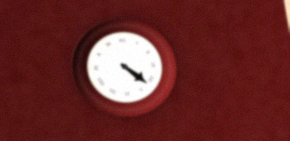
4:22
